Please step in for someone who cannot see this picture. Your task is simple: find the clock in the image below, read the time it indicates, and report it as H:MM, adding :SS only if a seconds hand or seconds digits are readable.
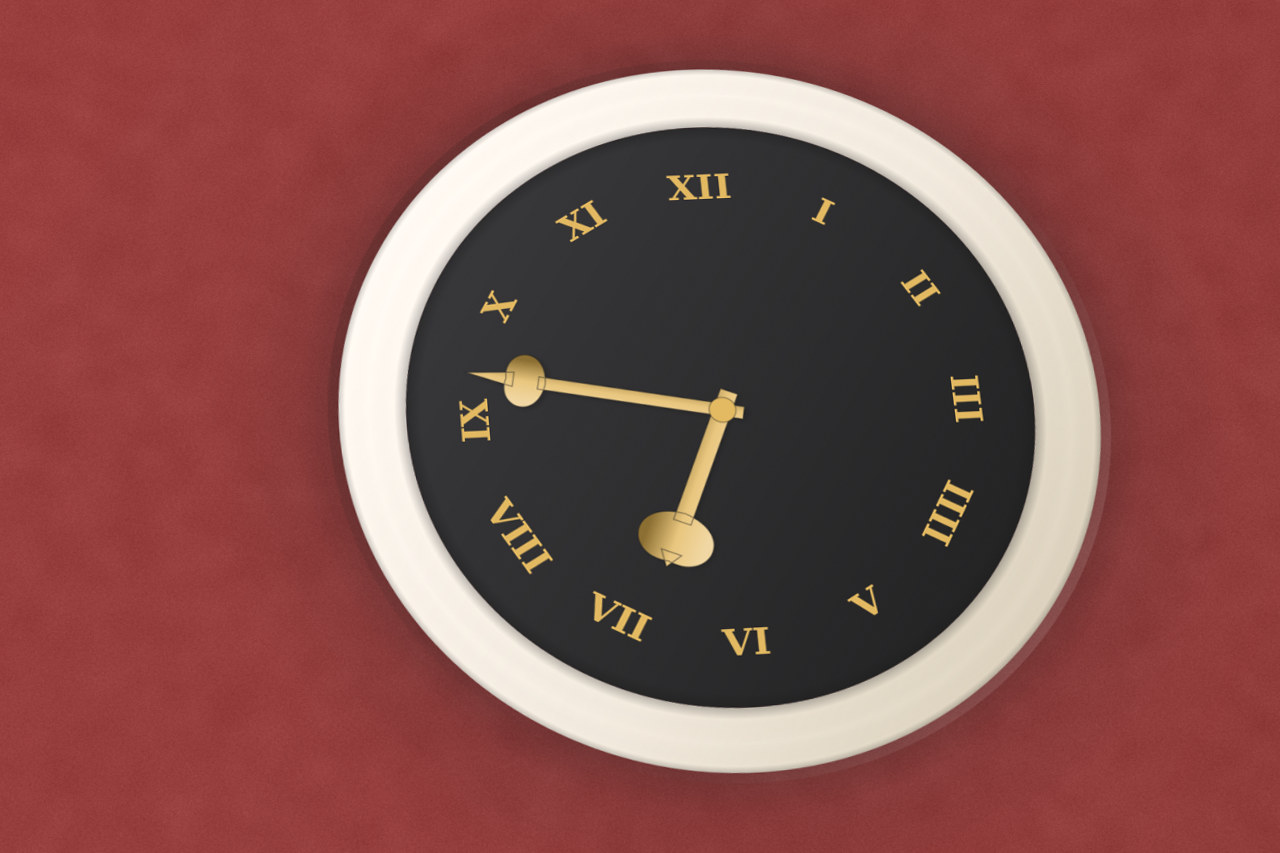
6:47
